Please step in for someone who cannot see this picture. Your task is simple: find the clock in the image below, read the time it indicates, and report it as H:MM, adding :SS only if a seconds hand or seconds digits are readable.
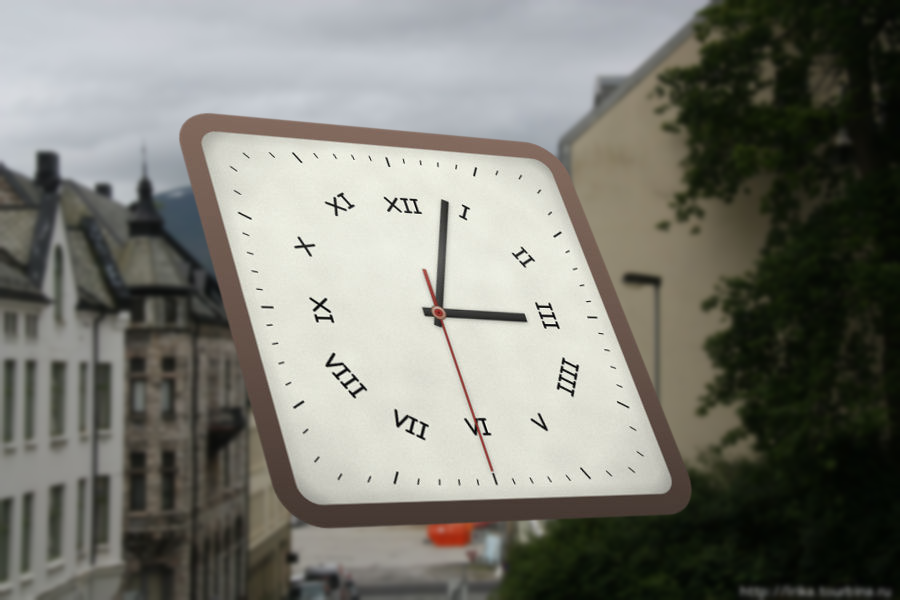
3:03:30
